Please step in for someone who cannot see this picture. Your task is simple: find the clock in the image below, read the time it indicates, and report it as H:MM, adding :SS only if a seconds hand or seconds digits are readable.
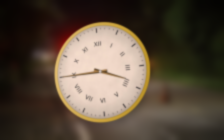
3:45
